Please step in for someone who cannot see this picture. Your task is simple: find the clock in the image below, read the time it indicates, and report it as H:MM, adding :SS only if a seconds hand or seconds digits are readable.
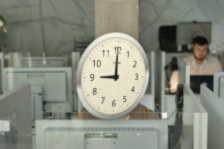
9:00
